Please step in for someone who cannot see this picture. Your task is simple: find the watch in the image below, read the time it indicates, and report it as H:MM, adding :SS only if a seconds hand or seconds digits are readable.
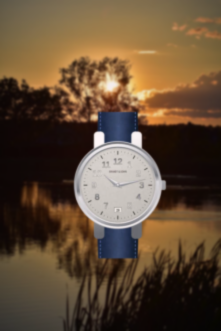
10:13
